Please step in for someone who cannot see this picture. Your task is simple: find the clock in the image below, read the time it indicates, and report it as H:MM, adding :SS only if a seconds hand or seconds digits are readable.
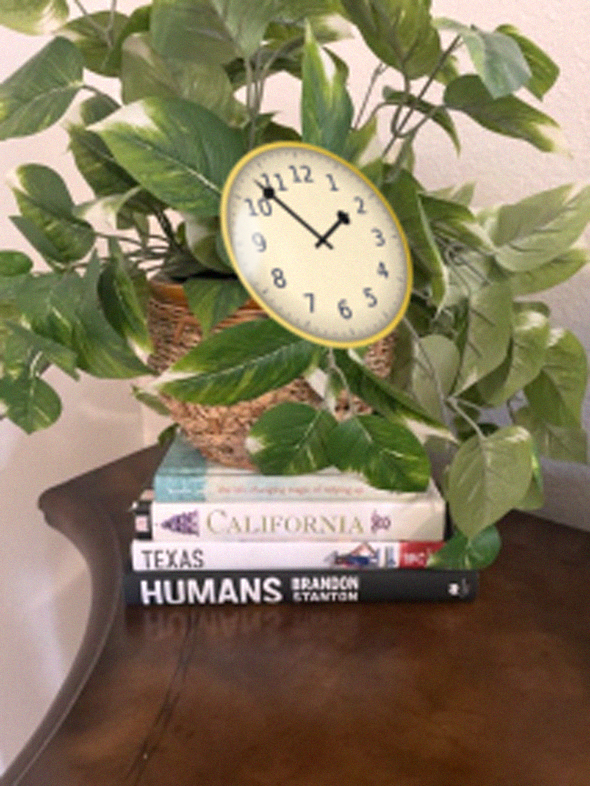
1:53
